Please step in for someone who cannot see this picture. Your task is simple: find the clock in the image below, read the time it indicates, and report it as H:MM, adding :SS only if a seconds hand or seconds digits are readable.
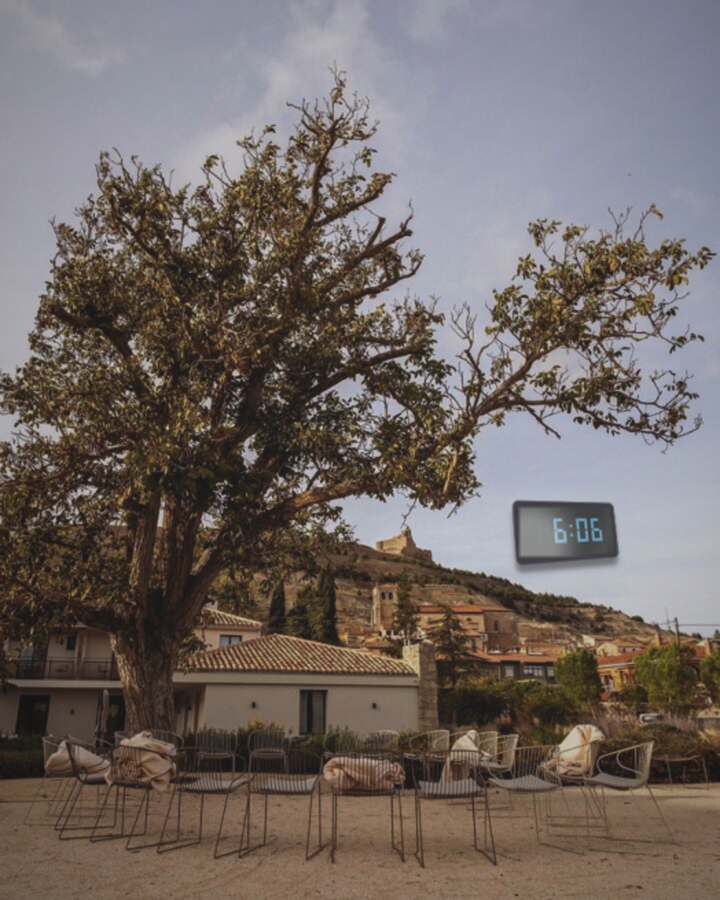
6:06
